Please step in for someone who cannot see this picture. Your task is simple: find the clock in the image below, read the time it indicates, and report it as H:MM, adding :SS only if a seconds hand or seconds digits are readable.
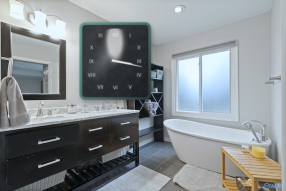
3:17
